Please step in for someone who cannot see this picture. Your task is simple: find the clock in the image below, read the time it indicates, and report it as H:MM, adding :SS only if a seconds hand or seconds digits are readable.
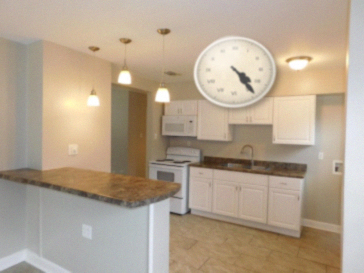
4:24
